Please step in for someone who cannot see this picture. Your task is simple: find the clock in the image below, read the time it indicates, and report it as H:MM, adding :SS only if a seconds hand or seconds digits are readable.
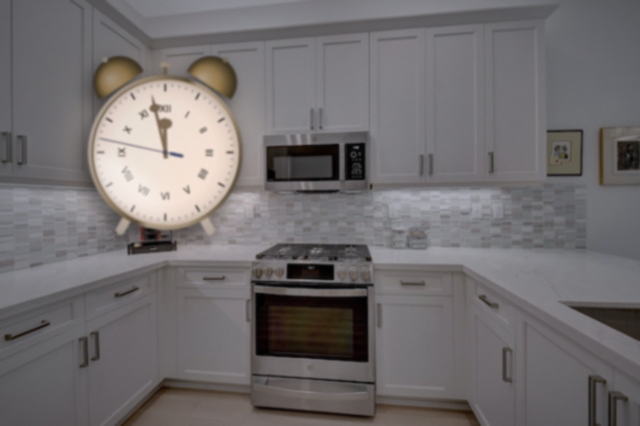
11:57:47
